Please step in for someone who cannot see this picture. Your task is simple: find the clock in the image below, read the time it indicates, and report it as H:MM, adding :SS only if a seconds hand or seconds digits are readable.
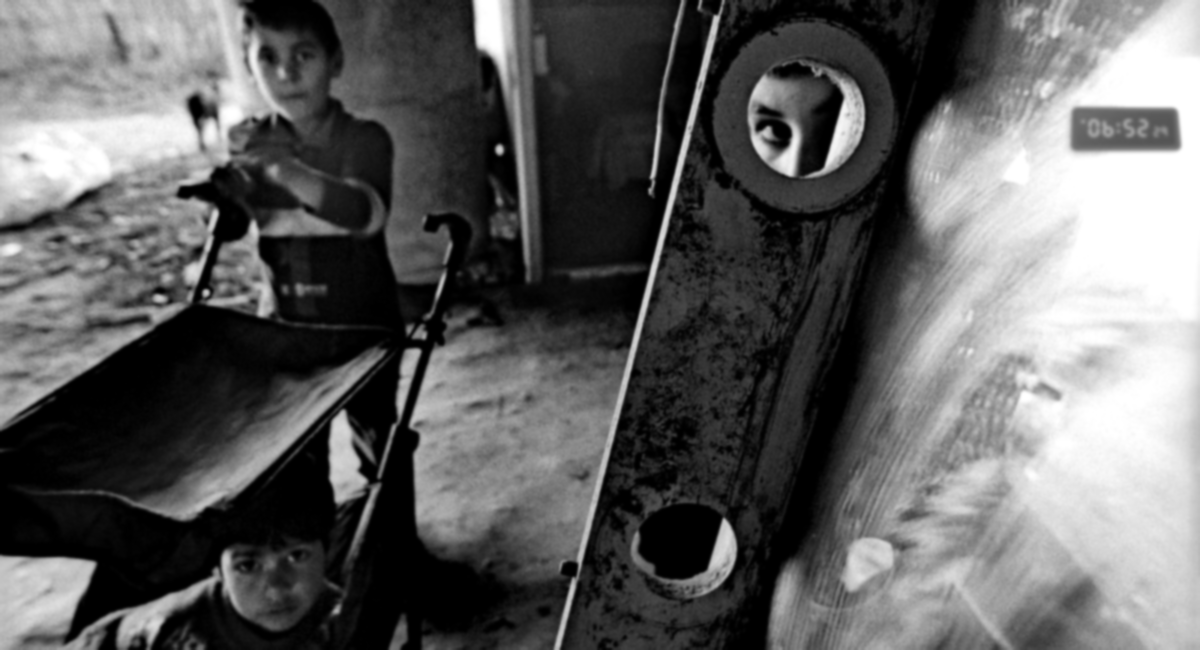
6:52
